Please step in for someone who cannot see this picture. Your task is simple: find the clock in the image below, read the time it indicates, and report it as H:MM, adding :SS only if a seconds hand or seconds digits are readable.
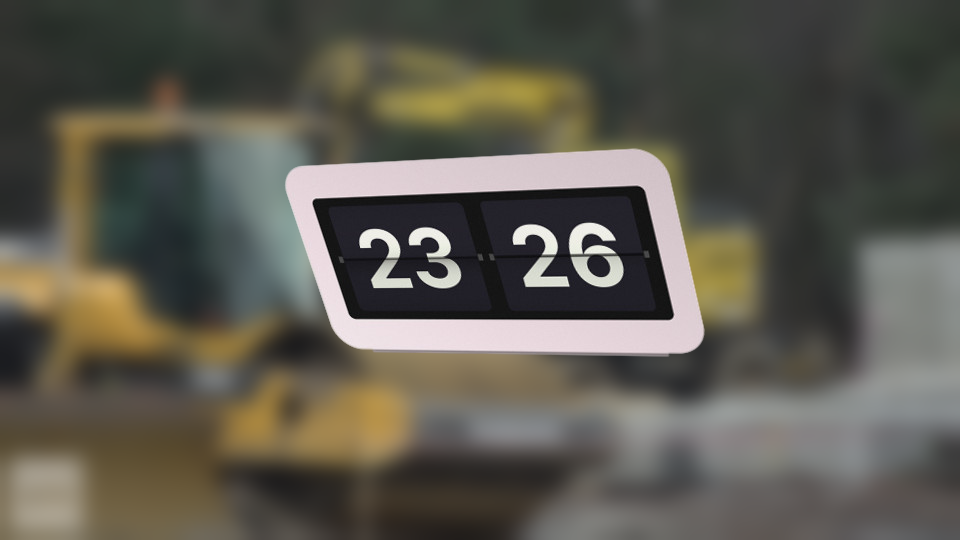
23:26
